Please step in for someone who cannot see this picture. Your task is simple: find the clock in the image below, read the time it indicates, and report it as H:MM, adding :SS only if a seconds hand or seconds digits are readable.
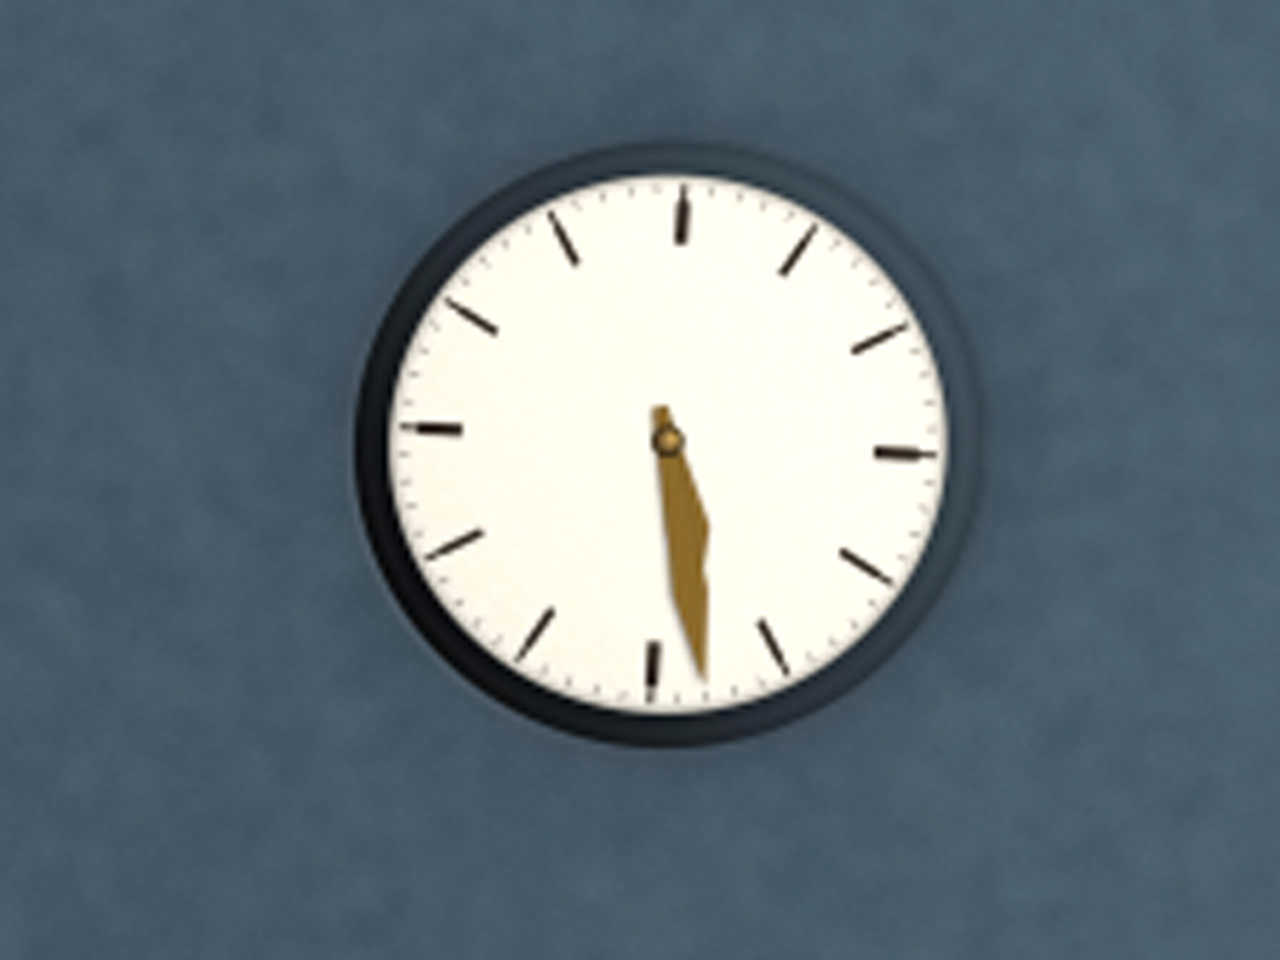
5:28
